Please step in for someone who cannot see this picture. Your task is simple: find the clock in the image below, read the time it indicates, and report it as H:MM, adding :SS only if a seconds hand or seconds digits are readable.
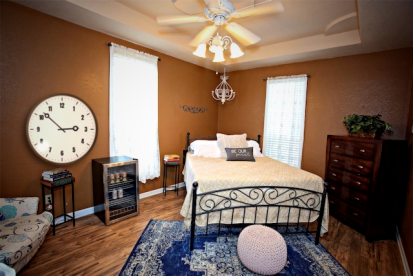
2:52
